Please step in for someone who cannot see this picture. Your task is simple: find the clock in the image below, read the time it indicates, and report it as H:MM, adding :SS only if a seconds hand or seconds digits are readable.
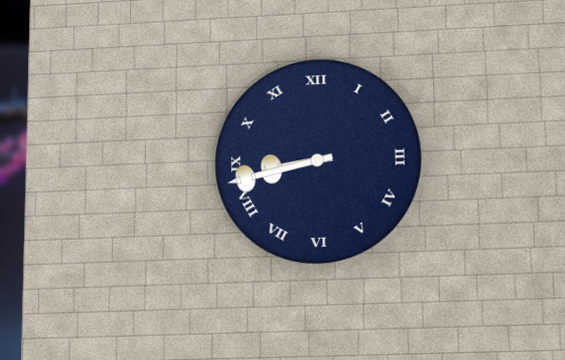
8:43
